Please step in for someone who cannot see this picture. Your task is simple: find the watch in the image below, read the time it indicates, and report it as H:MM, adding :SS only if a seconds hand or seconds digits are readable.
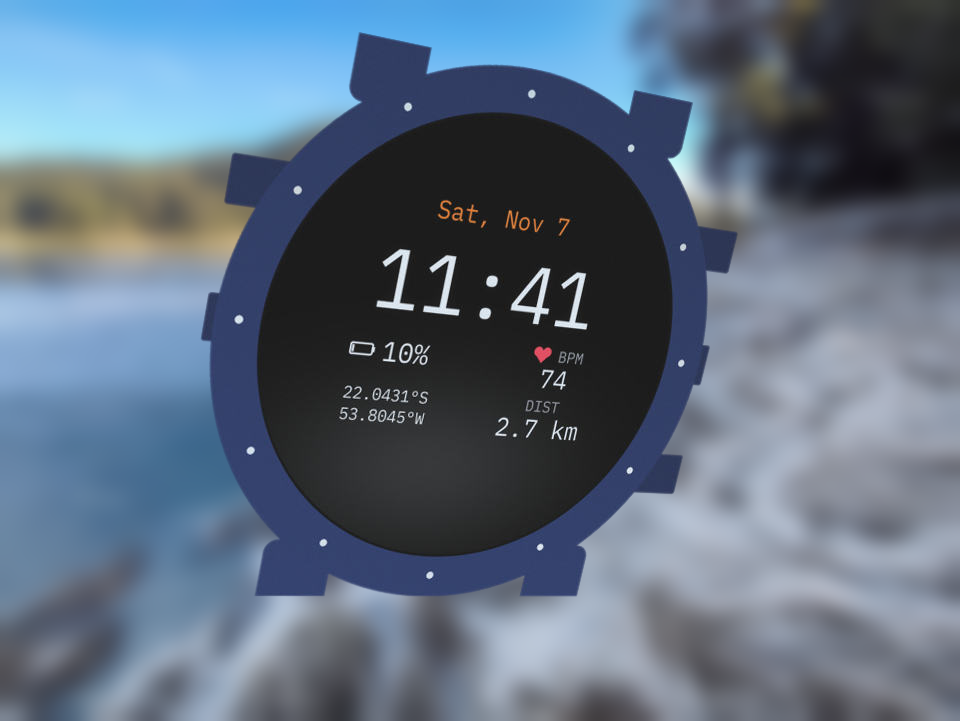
11:41
